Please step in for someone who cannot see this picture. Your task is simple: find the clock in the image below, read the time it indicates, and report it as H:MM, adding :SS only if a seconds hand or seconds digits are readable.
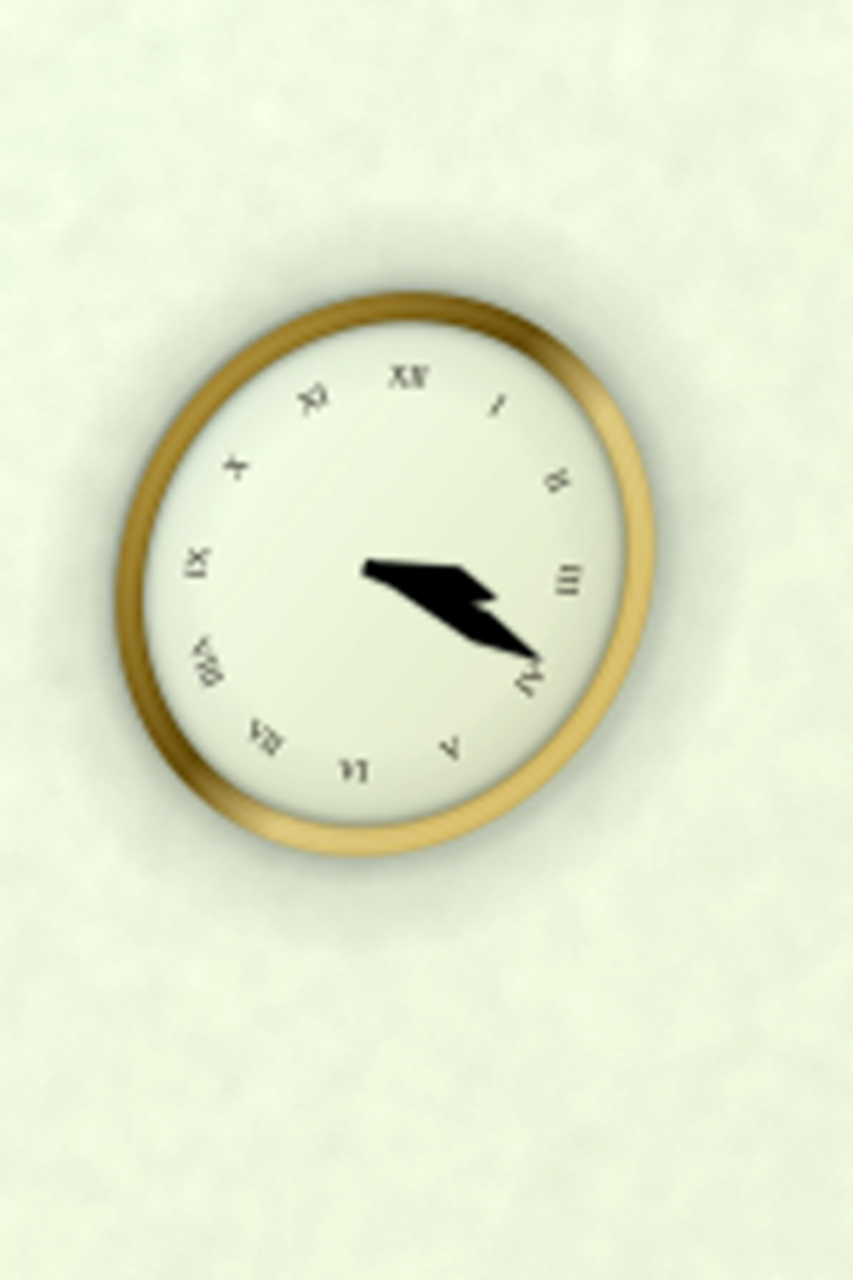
3:19
